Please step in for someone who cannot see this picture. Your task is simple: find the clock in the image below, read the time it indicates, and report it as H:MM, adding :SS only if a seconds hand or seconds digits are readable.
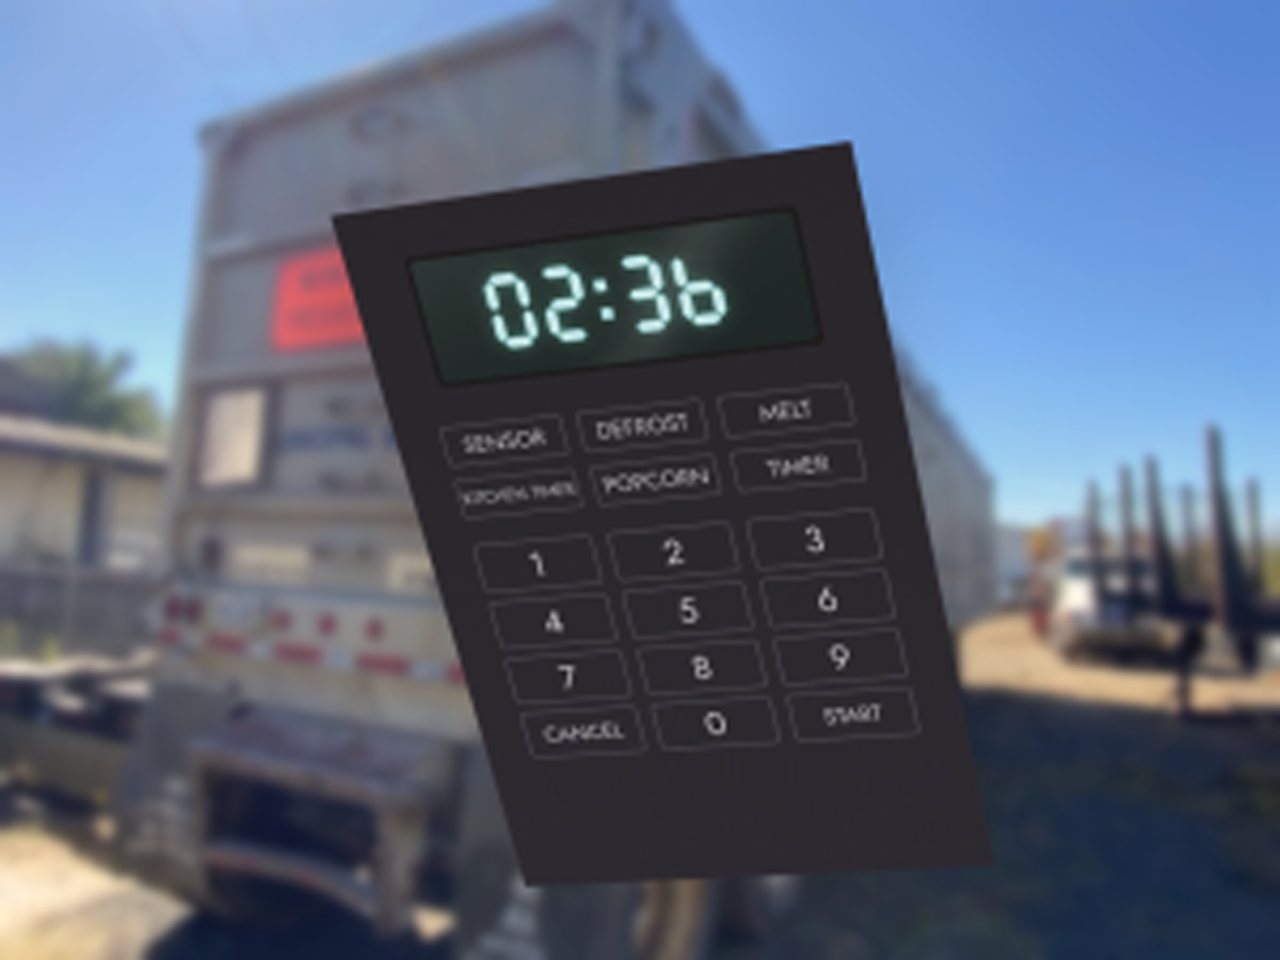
2:36
